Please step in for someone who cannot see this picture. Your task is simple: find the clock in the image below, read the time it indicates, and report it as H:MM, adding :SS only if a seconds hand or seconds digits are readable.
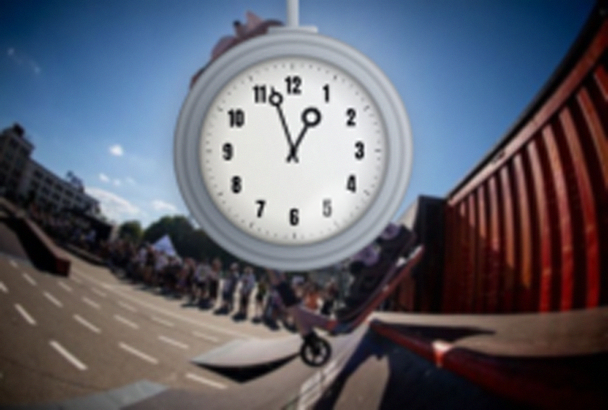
12:57
